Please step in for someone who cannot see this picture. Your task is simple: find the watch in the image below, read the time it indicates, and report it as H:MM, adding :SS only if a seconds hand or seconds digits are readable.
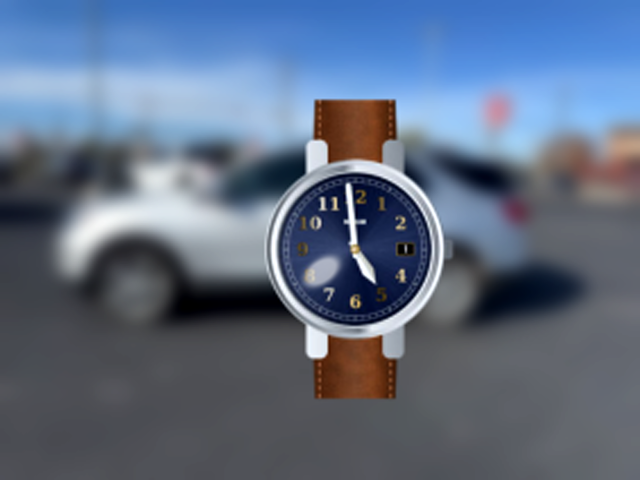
4:59
